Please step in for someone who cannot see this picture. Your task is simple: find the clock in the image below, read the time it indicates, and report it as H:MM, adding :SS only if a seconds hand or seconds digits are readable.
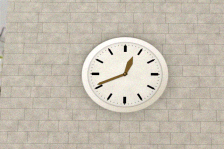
12:41
